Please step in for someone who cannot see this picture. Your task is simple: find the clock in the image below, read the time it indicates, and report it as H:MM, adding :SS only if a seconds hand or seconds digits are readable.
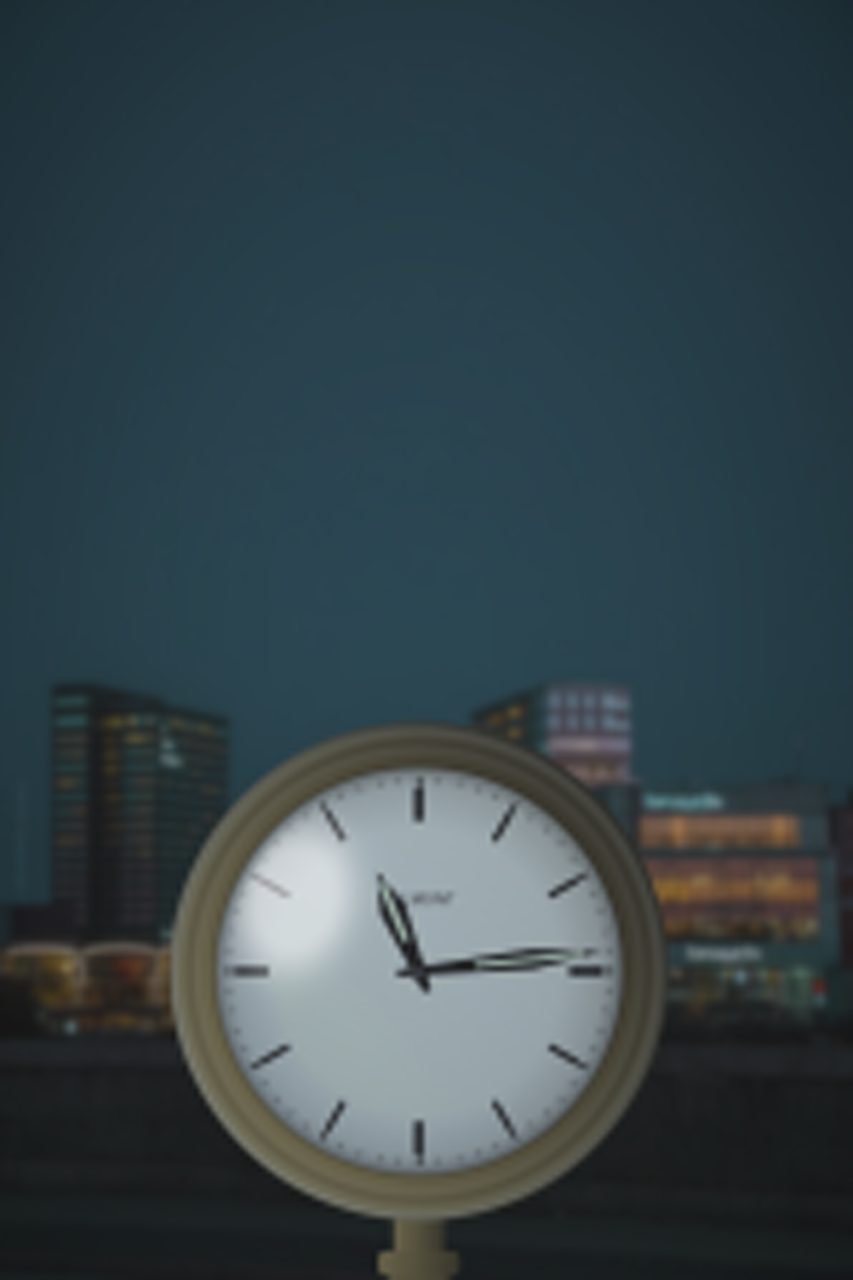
11:14
